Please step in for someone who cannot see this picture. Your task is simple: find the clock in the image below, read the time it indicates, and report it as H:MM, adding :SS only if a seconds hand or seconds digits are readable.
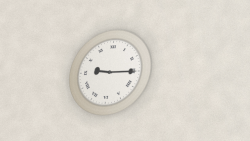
9:15
